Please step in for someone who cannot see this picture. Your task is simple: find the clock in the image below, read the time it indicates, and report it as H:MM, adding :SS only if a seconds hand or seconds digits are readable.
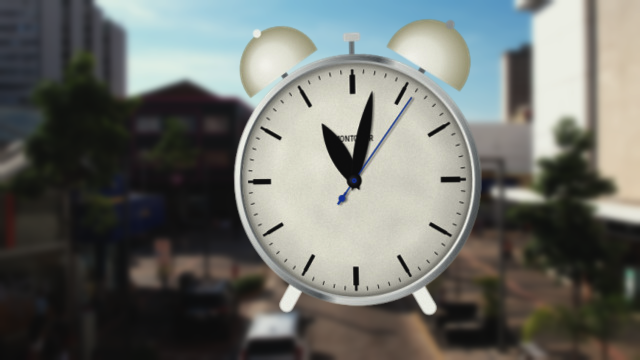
11:02:06
